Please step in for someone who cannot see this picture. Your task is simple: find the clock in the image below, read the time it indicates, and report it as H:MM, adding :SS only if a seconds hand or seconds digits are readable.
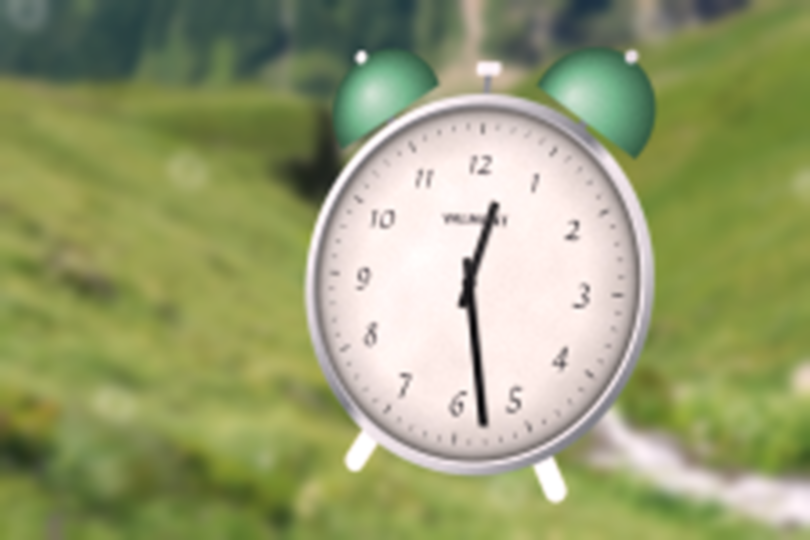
12:28
